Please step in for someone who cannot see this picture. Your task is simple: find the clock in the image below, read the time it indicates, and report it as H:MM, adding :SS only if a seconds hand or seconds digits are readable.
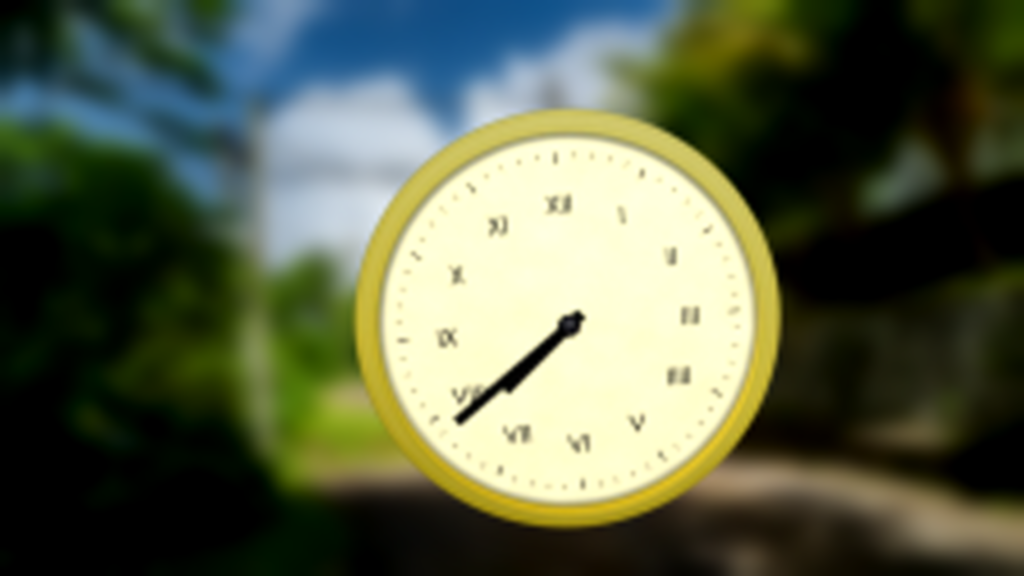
7:39
